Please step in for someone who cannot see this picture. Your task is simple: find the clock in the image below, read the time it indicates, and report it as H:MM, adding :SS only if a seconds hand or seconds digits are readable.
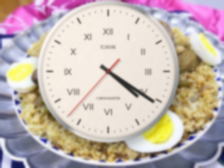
4:20:37
